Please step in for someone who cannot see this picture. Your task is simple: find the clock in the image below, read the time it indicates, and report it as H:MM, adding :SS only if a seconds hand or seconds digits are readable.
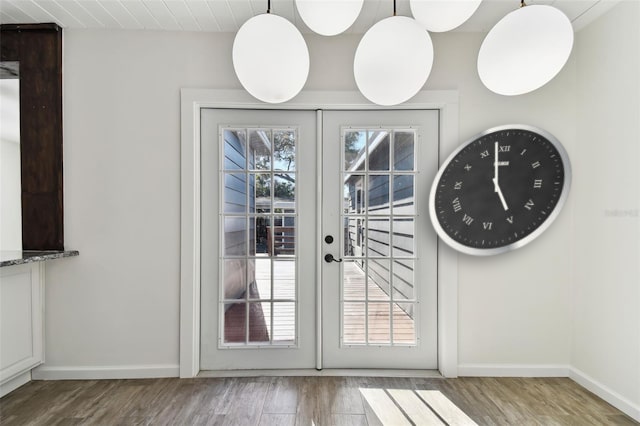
4:58
